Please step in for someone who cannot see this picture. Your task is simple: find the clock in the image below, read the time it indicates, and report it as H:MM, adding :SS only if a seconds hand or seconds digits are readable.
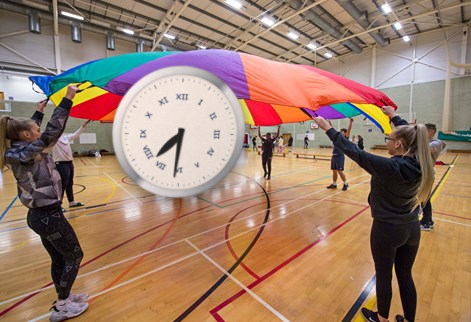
7:31
